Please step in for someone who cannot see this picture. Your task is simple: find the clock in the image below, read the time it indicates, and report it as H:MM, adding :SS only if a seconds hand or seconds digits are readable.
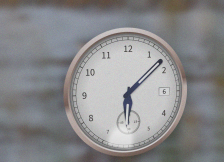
6:08
